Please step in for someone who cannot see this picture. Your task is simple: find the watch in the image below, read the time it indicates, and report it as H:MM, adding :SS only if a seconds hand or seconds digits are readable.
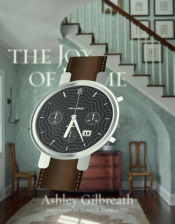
6:25
